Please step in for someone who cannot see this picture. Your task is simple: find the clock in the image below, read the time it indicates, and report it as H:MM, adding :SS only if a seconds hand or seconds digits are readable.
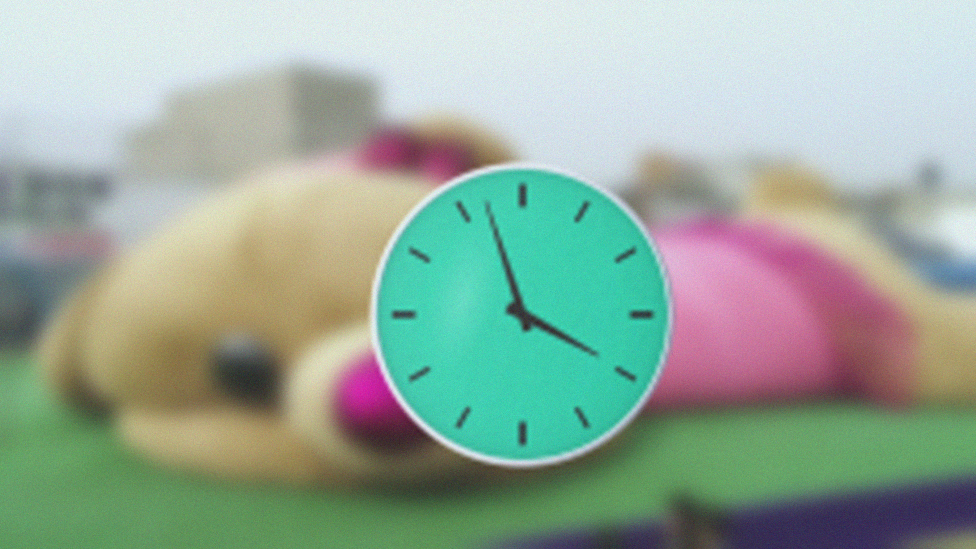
3:57
